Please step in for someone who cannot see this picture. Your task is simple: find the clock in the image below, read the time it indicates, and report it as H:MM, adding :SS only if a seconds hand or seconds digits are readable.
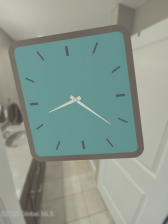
8:22
